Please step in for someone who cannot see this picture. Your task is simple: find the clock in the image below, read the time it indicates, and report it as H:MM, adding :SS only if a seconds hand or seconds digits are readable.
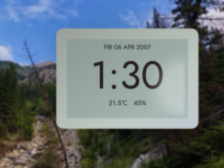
1:30
